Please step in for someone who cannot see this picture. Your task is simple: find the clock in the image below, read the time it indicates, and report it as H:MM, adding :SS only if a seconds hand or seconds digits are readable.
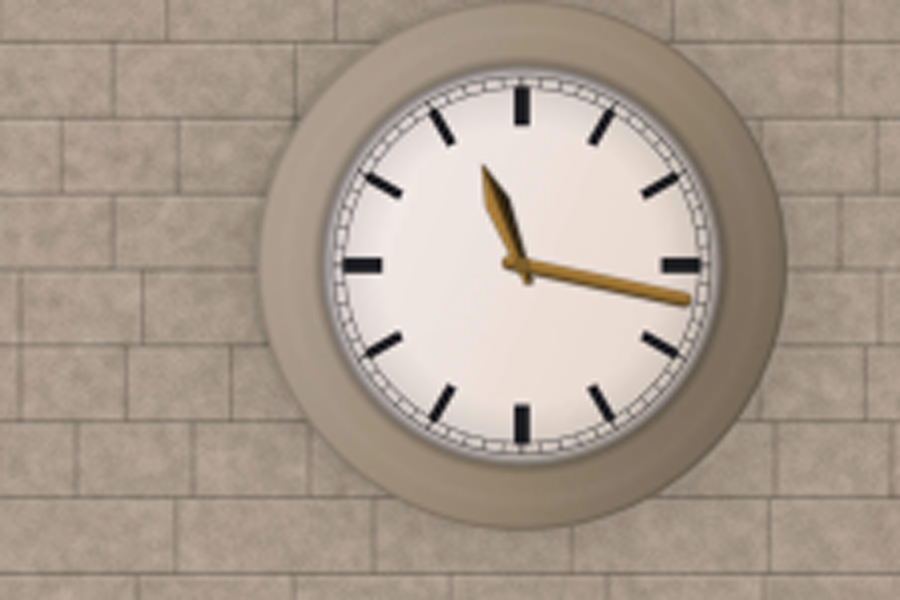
11:17
